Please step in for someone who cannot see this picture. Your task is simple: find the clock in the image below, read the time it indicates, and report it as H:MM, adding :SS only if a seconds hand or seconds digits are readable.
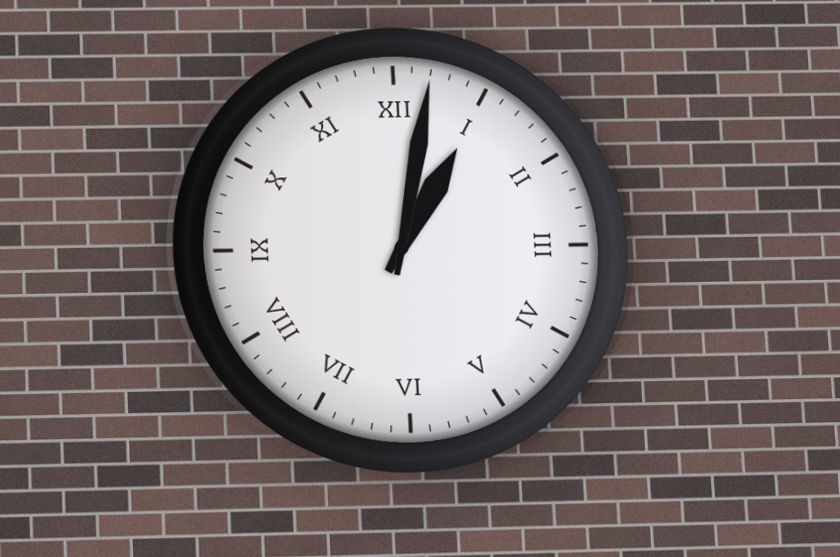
1:02
